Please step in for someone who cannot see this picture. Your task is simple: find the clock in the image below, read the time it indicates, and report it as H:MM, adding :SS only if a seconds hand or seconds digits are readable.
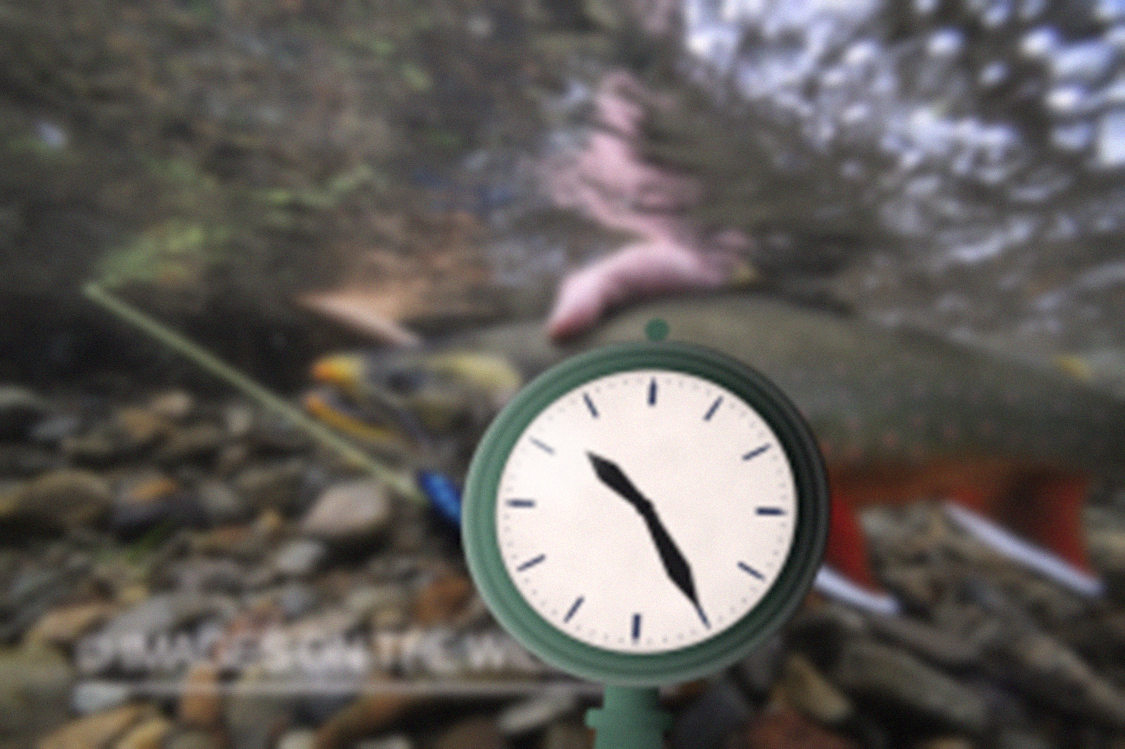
10:25
